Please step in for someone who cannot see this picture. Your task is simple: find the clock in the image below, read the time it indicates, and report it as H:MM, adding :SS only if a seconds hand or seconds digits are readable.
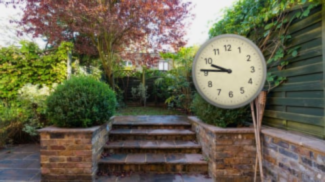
9:46
